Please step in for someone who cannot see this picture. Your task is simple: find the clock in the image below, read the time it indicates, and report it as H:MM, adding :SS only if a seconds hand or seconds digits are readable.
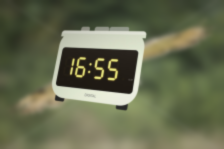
16:55
